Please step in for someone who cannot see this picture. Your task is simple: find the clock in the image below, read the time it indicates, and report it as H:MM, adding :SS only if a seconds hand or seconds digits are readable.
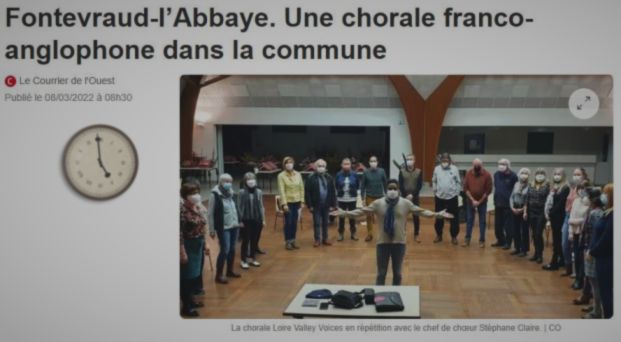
4:59
